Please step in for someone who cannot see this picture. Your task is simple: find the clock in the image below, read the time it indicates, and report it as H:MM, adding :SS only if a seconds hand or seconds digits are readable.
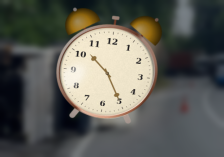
10:25
